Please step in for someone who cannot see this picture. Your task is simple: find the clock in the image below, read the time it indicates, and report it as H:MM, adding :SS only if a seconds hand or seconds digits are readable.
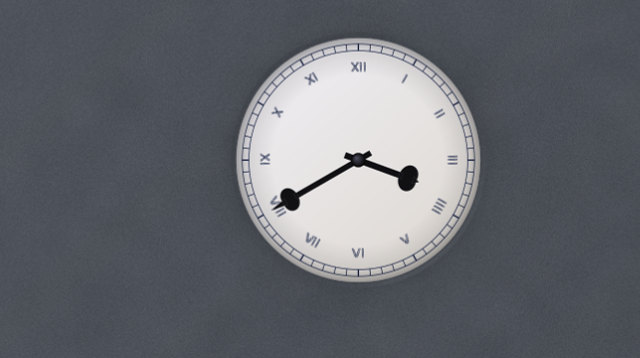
3:40
